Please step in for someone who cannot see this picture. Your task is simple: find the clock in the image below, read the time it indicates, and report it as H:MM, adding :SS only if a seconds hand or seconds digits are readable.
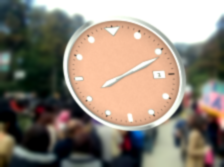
8:11
